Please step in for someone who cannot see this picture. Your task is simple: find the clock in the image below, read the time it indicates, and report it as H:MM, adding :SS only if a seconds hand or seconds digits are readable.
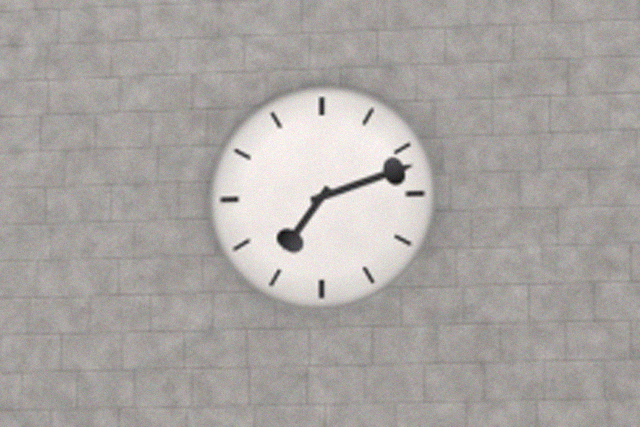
7:12
